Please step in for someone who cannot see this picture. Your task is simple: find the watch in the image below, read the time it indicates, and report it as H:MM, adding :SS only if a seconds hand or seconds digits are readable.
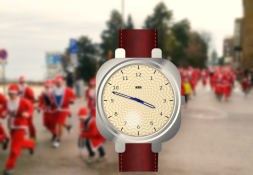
3:48
